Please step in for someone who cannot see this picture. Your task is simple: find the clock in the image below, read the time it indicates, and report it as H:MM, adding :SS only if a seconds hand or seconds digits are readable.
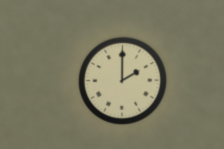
2:00
